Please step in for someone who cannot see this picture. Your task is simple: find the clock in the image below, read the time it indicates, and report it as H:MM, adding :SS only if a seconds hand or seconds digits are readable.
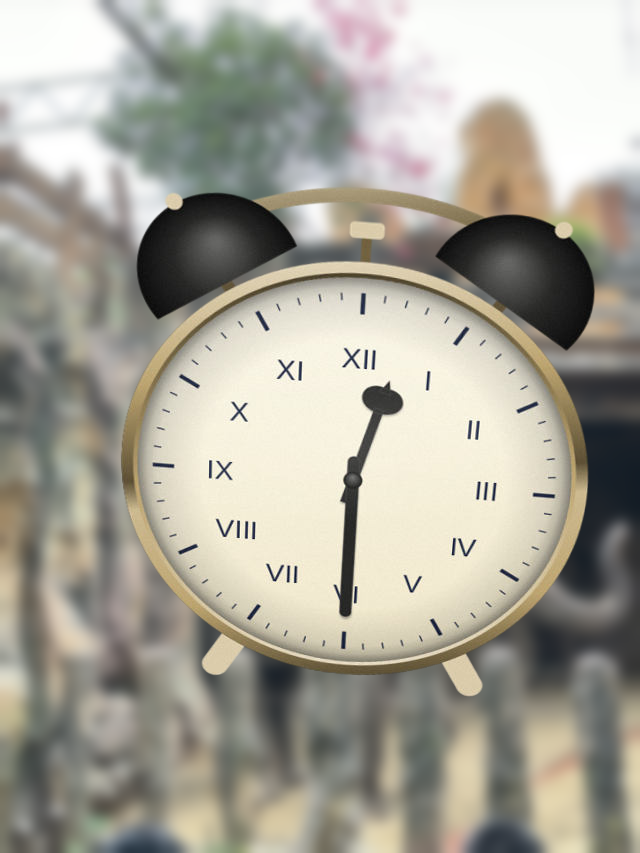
12:30
